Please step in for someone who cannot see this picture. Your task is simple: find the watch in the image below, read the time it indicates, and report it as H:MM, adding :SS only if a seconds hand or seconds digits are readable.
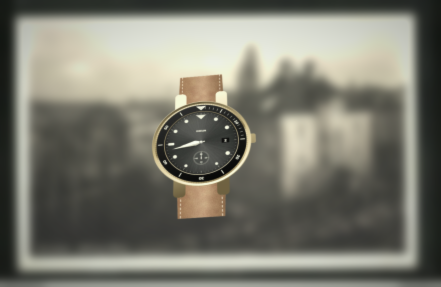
8:43
